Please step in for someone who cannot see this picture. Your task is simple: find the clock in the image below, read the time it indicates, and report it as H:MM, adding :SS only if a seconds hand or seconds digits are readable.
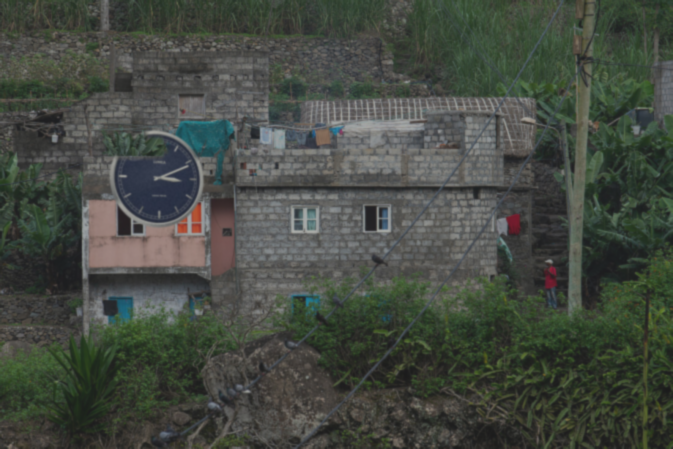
3:11
